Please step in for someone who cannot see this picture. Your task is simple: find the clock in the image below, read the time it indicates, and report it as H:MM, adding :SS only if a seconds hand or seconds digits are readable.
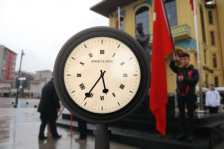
5:36
